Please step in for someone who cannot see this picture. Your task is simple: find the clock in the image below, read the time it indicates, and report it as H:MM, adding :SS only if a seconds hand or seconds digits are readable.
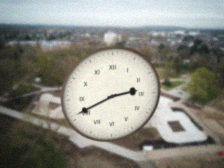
2:41
